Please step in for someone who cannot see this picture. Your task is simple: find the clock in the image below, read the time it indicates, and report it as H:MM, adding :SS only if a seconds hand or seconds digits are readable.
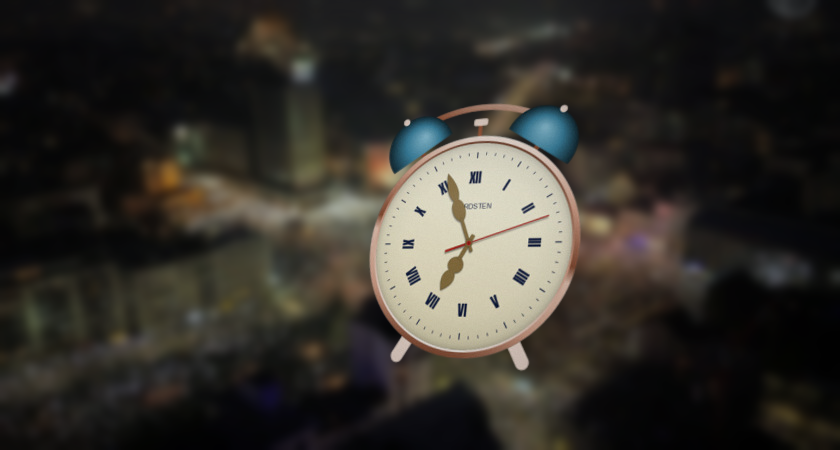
6:56:12
